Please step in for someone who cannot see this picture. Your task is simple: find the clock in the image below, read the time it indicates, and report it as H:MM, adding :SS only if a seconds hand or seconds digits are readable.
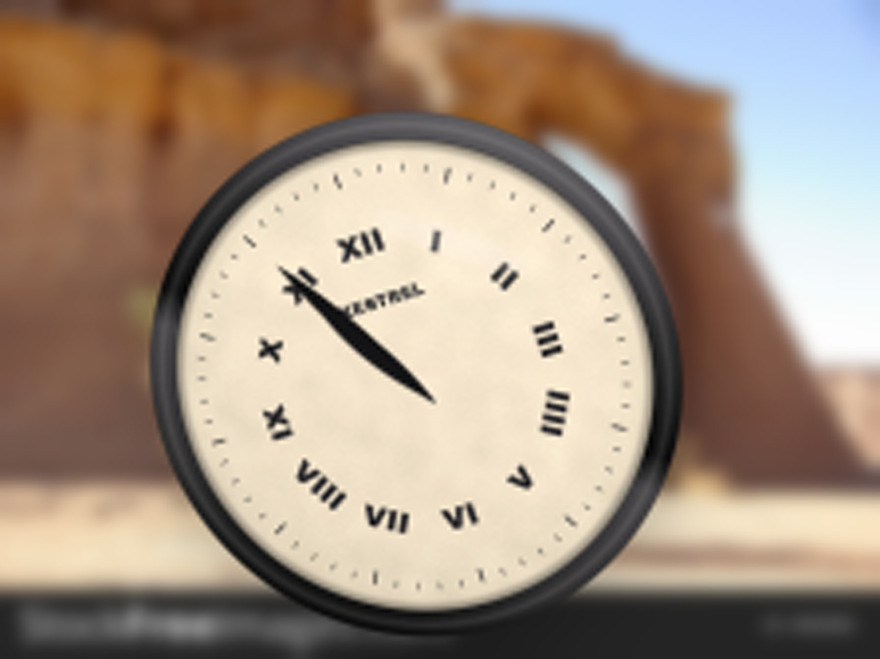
10:55
